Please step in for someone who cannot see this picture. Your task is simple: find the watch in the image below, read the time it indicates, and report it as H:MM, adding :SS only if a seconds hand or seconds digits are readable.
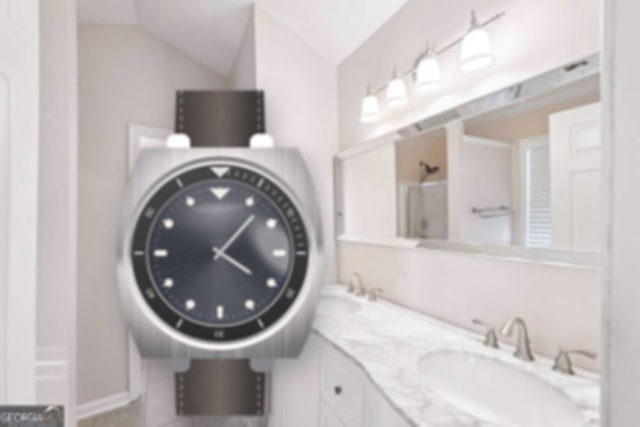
4:07
